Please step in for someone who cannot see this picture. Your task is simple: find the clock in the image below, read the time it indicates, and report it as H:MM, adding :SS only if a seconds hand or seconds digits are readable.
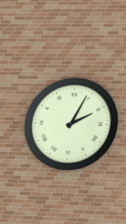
2:04
